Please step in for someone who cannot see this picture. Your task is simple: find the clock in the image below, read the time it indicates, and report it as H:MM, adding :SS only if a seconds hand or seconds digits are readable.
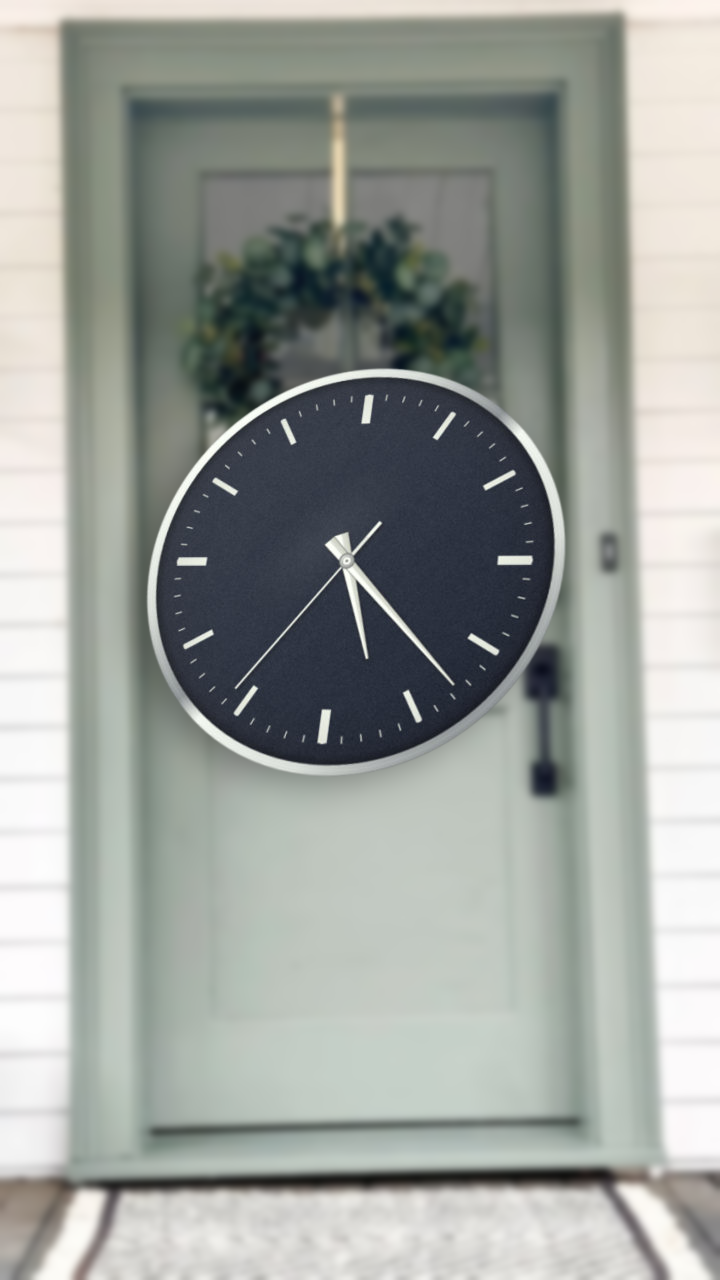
5:22:36
